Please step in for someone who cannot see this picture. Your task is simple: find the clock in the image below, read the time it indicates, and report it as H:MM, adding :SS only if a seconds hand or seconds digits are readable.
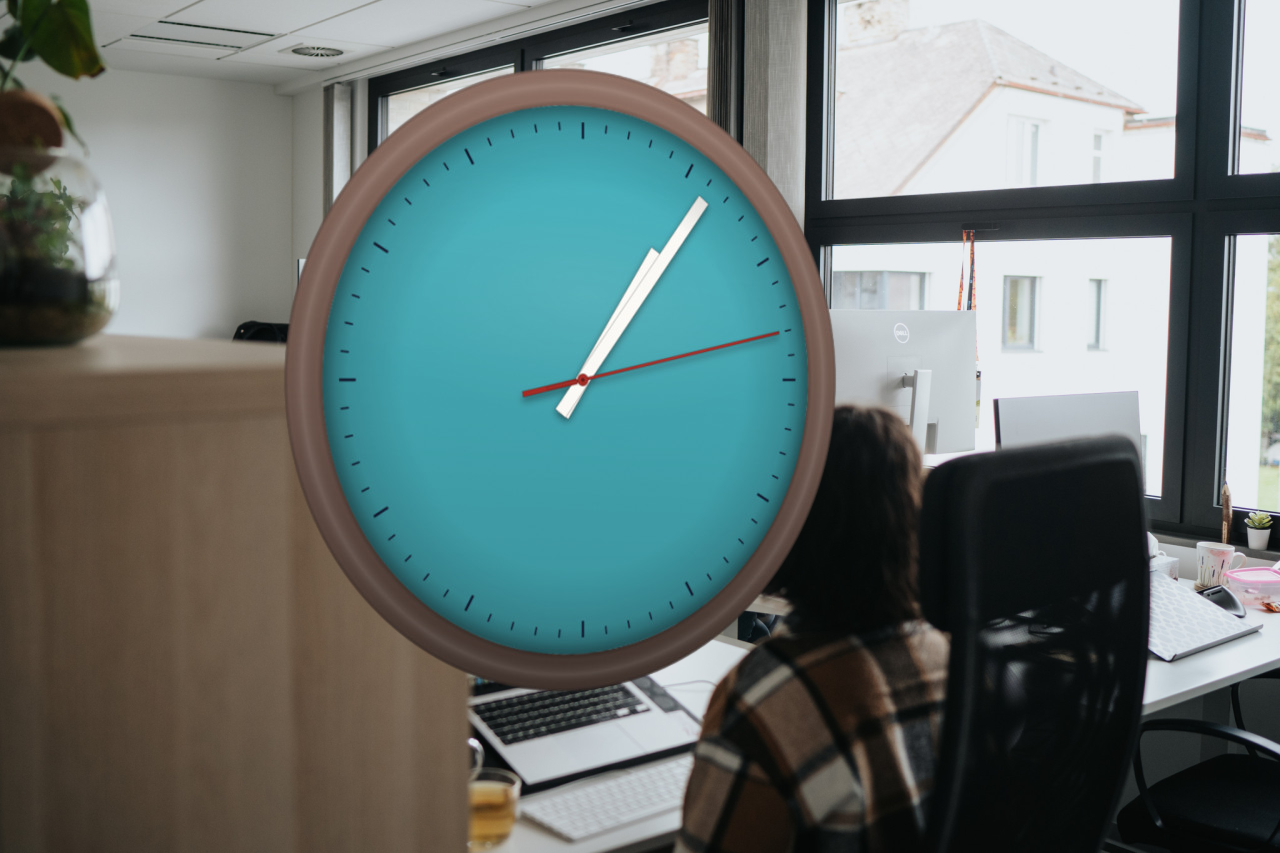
1:06:13
